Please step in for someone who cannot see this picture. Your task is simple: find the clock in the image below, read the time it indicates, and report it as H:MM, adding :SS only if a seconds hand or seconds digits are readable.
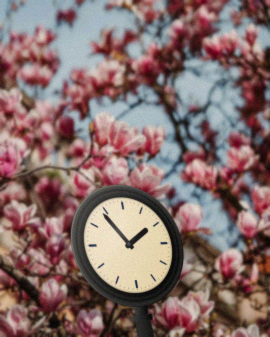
1:54
